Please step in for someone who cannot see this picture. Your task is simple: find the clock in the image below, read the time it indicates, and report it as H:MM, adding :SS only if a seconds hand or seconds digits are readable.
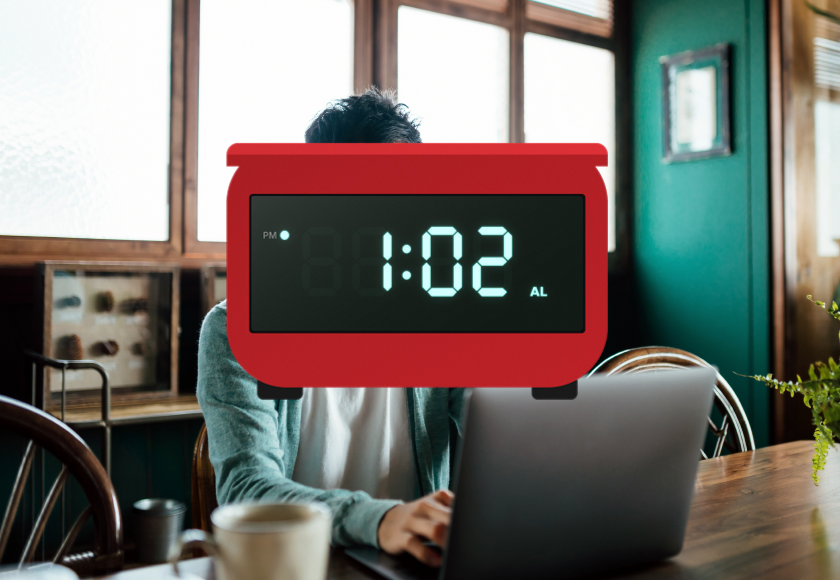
1:02
